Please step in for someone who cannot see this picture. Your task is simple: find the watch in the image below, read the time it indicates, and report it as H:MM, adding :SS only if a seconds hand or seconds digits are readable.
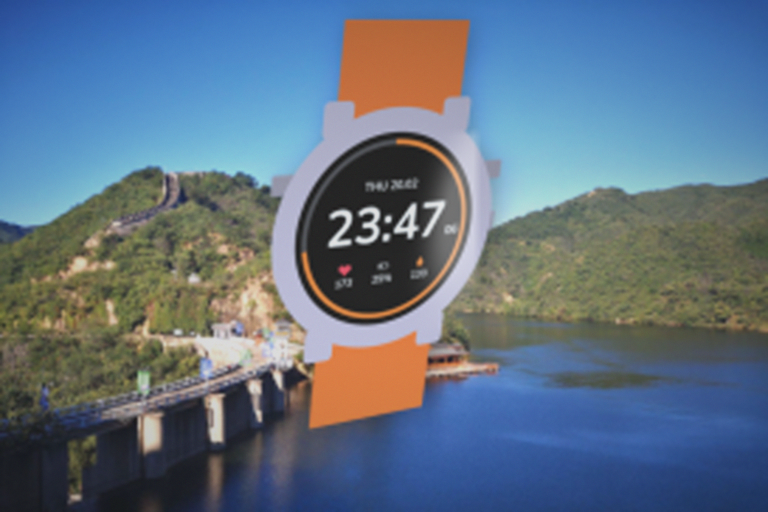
23:47
